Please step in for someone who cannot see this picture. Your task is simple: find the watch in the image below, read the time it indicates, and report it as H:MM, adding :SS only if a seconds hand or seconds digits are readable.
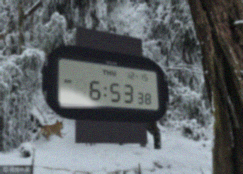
6:53:38
